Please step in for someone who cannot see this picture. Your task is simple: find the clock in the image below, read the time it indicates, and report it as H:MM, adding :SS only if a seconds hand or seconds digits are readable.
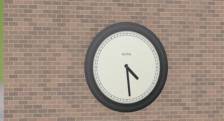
4:29
